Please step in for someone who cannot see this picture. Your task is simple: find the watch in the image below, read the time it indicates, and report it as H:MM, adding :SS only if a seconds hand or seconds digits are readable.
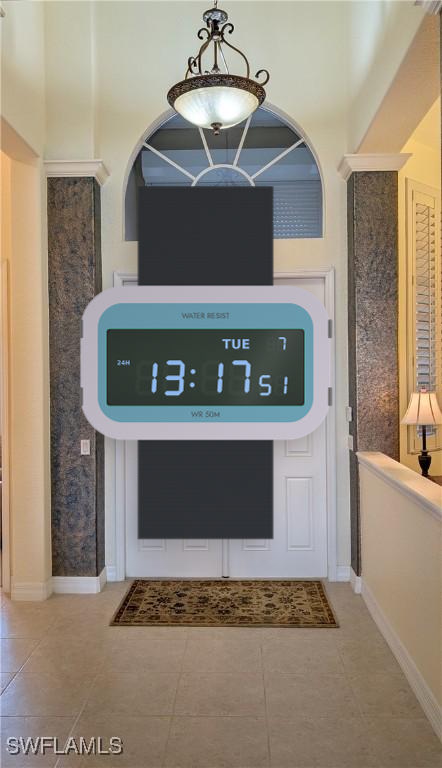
13:17:51
